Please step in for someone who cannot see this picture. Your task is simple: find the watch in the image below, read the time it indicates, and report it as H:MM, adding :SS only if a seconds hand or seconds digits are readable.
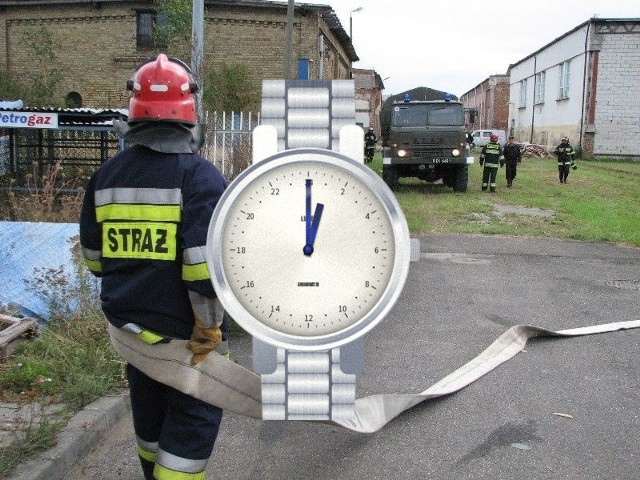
1:00
